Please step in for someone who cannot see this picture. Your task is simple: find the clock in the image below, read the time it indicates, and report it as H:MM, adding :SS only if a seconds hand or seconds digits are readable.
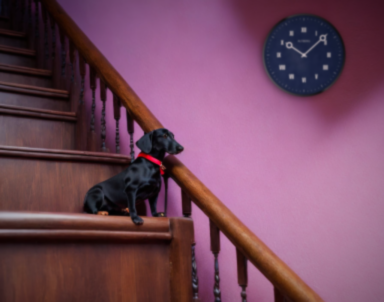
10:08
